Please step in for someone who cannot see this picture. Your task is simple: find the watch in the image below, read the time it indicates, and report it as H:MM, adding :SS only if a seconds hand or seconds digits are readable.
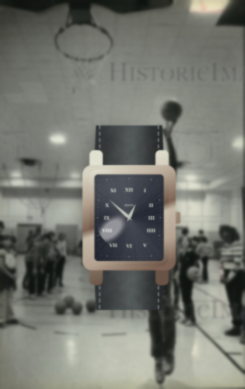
12:52
